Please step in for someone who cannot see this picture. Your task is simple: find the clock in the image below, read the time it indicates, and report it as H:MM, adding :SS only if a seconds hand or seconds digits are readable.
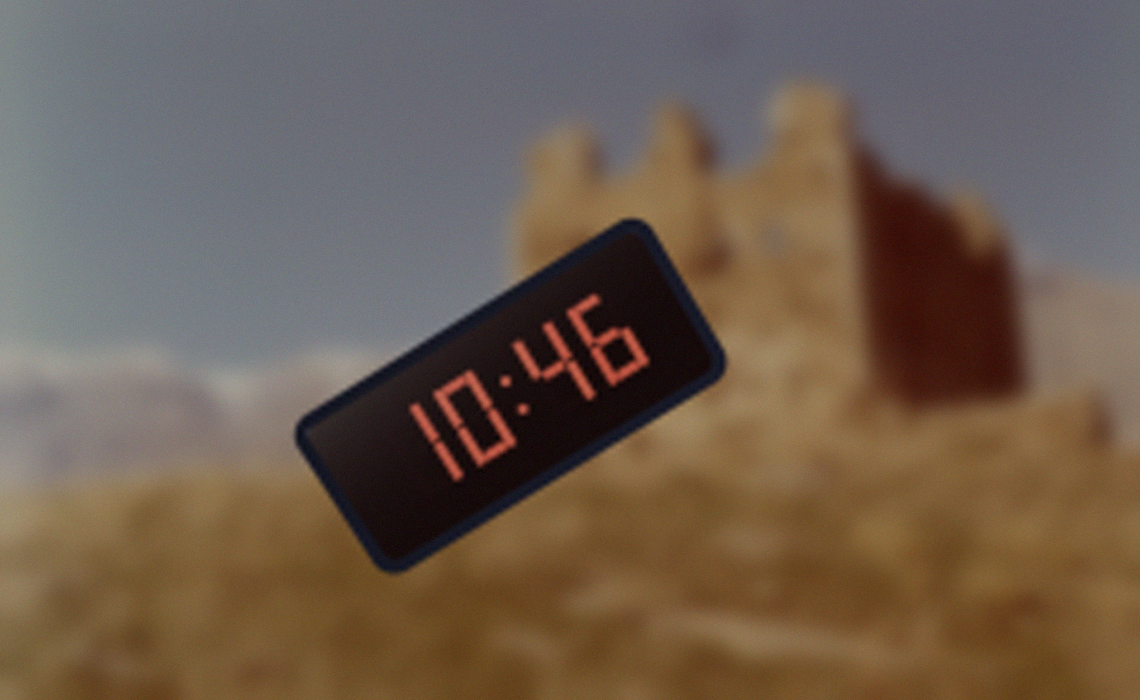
10:46
